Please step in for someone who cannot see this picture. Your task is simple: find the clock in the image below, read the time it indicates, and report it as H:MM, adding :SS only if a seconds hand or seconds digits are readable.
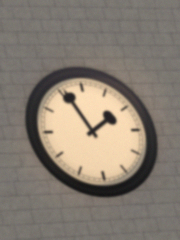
1:56
